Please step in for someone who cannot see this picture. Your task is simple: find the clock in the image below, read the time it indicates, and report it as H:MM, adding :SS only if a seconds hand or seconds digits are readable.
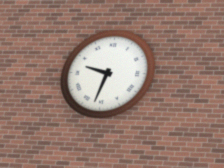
9:32
